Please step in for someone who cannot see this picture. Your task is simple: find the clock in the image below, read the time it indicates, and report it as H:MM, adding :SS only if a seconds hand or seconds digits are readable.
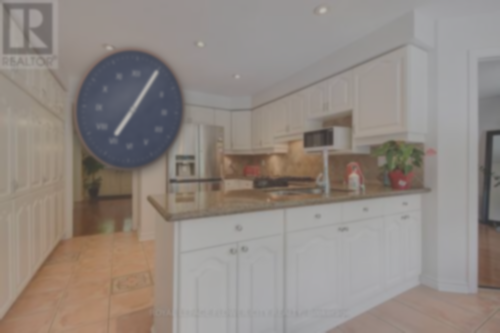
7:05
